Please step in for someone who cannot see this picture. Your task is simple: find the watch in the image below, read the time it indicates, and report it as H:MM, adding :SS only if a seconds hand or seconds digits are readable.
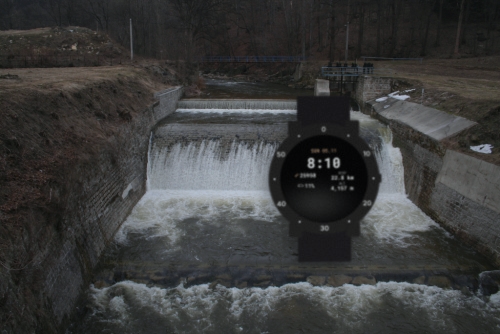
8:10
